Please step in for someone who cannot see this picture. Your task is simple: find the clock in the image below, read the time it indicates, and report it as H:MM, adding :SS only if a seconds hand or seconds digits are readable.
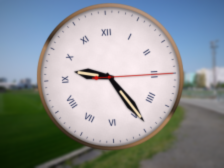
9:24:15
